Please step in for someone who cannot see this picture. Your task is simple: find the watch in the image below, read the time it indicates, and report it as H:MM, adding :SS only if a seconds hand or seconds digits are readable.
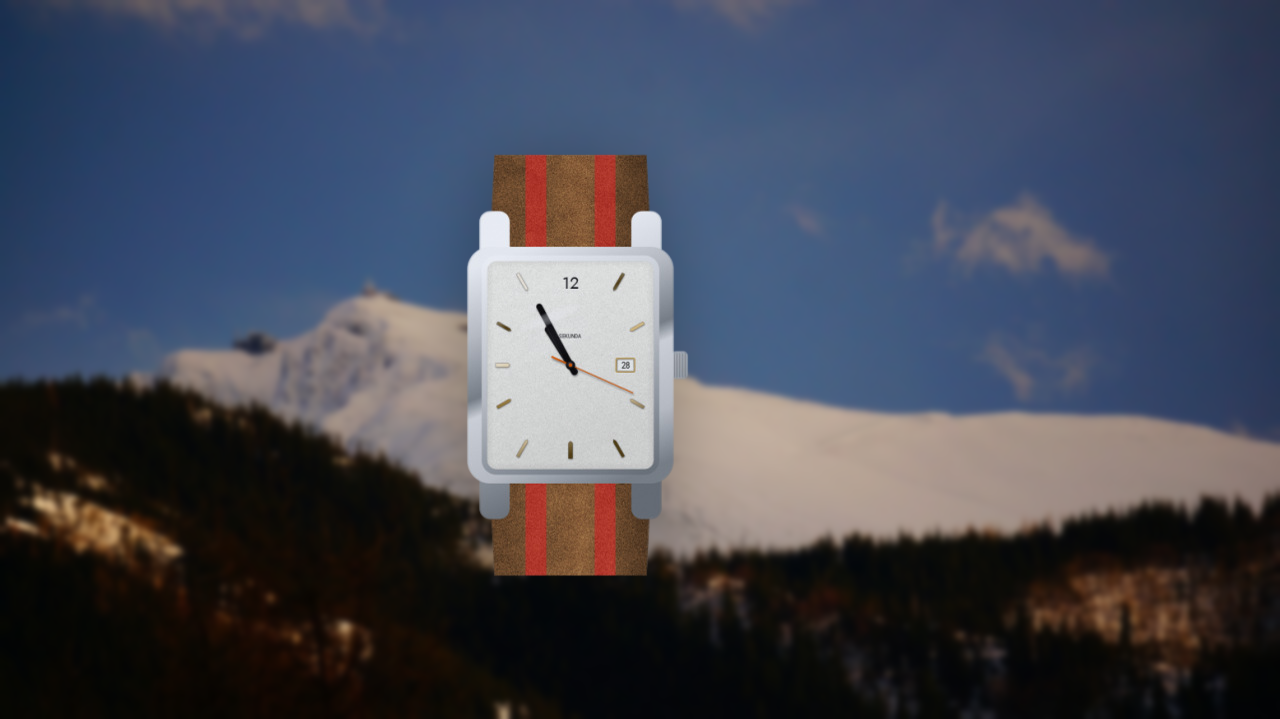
10:55:19
